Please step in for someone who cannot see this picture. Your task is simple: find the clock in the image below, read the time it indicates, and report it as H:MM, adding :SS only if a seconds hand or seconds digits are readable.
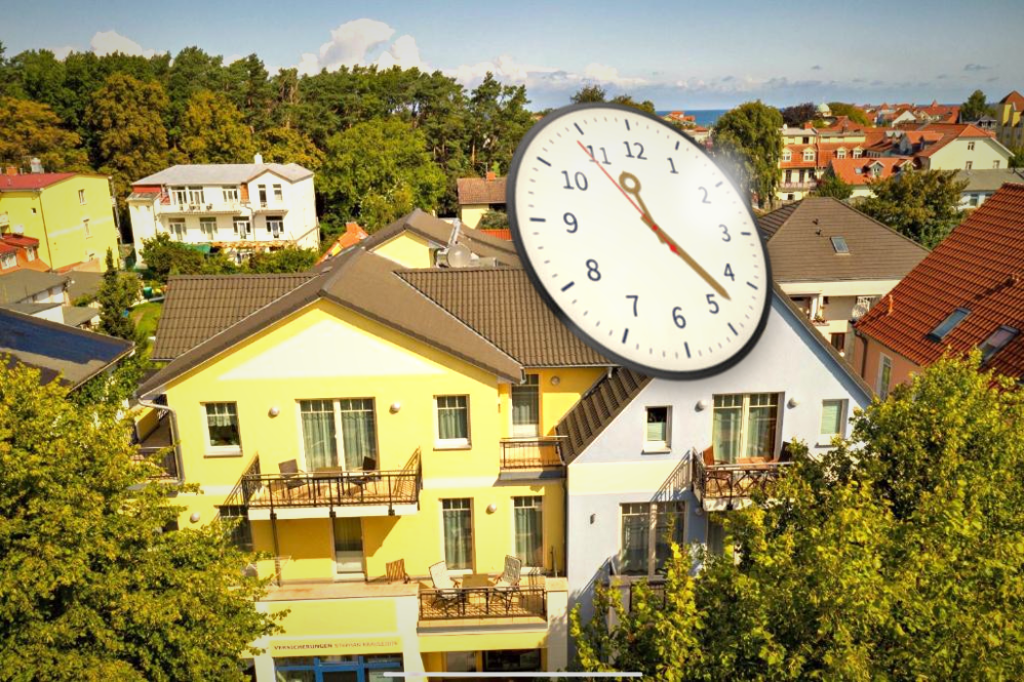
11:22:54
